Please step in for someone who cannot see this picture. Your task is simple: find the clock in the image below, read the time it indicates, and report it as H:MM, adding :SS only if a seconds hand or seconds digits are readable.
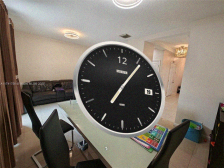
7:06
